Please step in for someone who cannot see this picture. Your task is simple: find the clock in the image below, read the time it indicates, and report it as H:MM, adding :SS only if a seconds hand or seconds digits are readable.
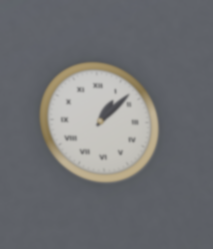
1:08
